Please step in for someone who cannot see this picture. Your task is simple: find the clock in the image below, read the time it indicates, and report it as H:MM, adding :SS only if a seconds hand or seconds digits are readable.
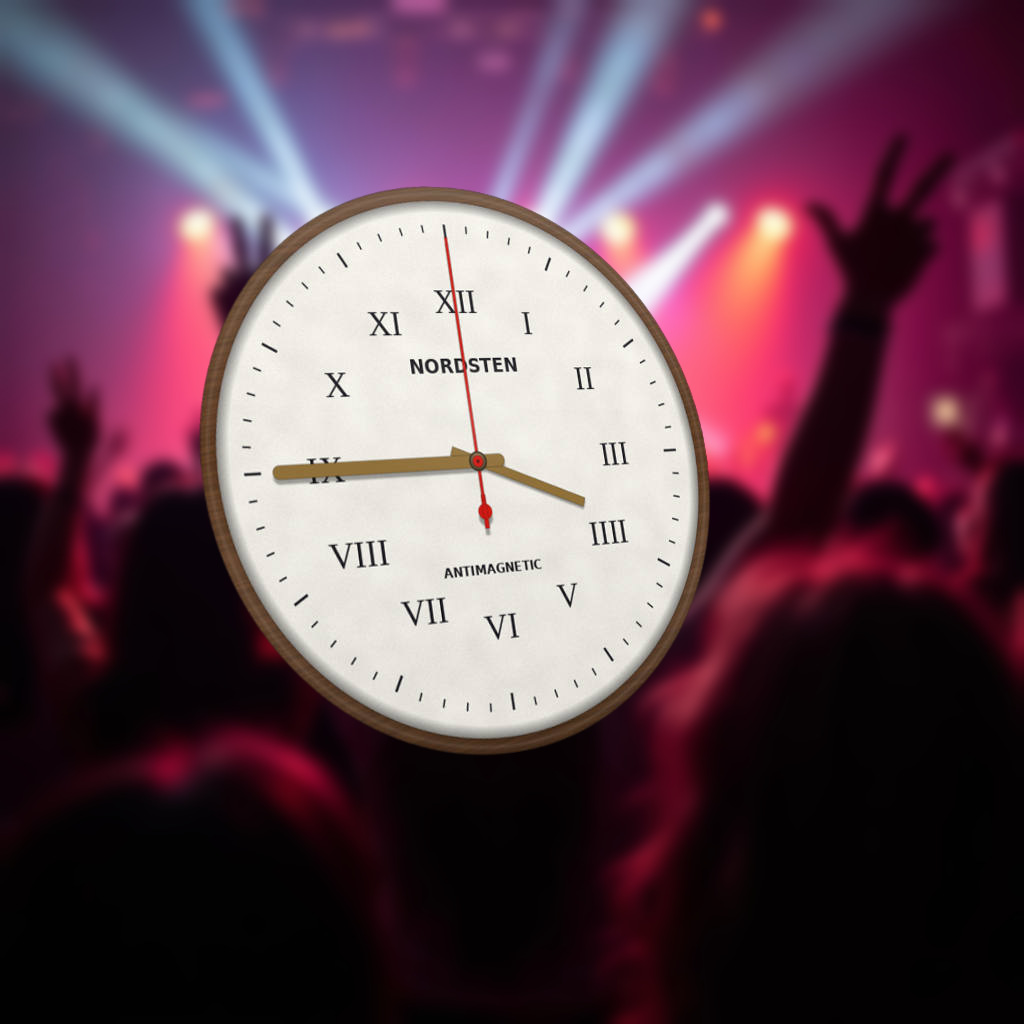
3:45:00
